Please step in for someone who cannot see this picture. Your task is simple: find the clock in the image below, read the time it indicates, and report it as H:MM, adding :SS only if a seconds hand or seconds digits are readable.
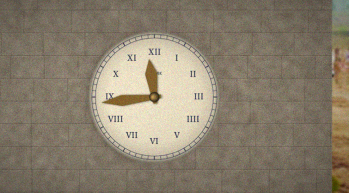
11:44
